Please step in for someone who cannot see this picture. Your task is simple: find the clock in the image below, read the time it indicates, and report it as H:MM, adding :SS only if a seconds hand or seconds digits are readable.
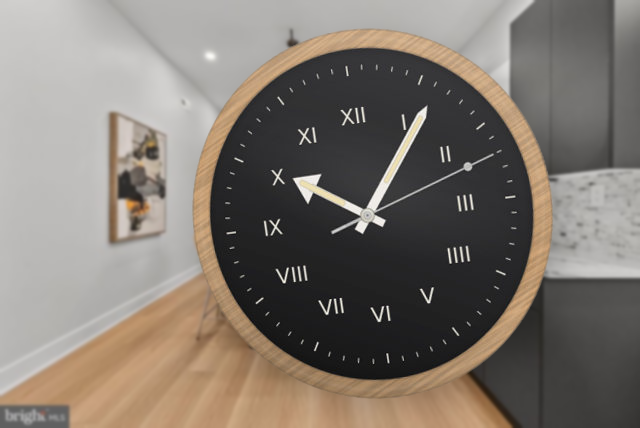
10:06:12
